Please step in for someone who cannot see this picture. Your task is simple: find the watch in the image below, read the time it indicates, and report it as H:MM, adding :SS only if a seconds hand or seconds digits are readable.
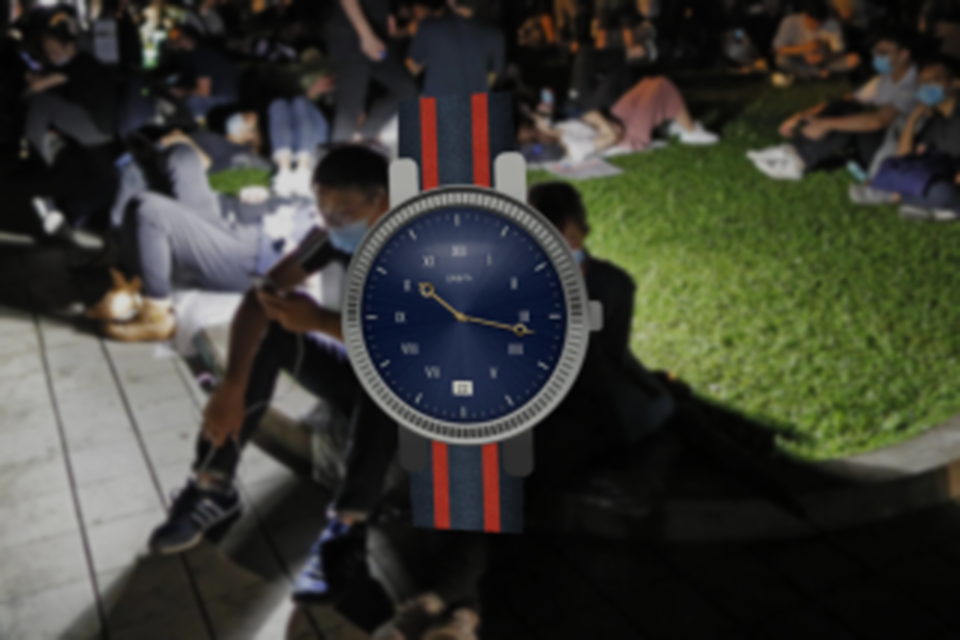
10:17
